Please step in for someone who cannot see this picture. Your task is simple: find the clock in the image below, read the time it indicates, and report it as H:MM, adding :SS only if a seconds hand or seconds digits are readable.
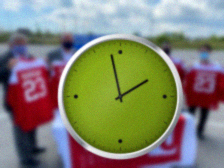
1:58
